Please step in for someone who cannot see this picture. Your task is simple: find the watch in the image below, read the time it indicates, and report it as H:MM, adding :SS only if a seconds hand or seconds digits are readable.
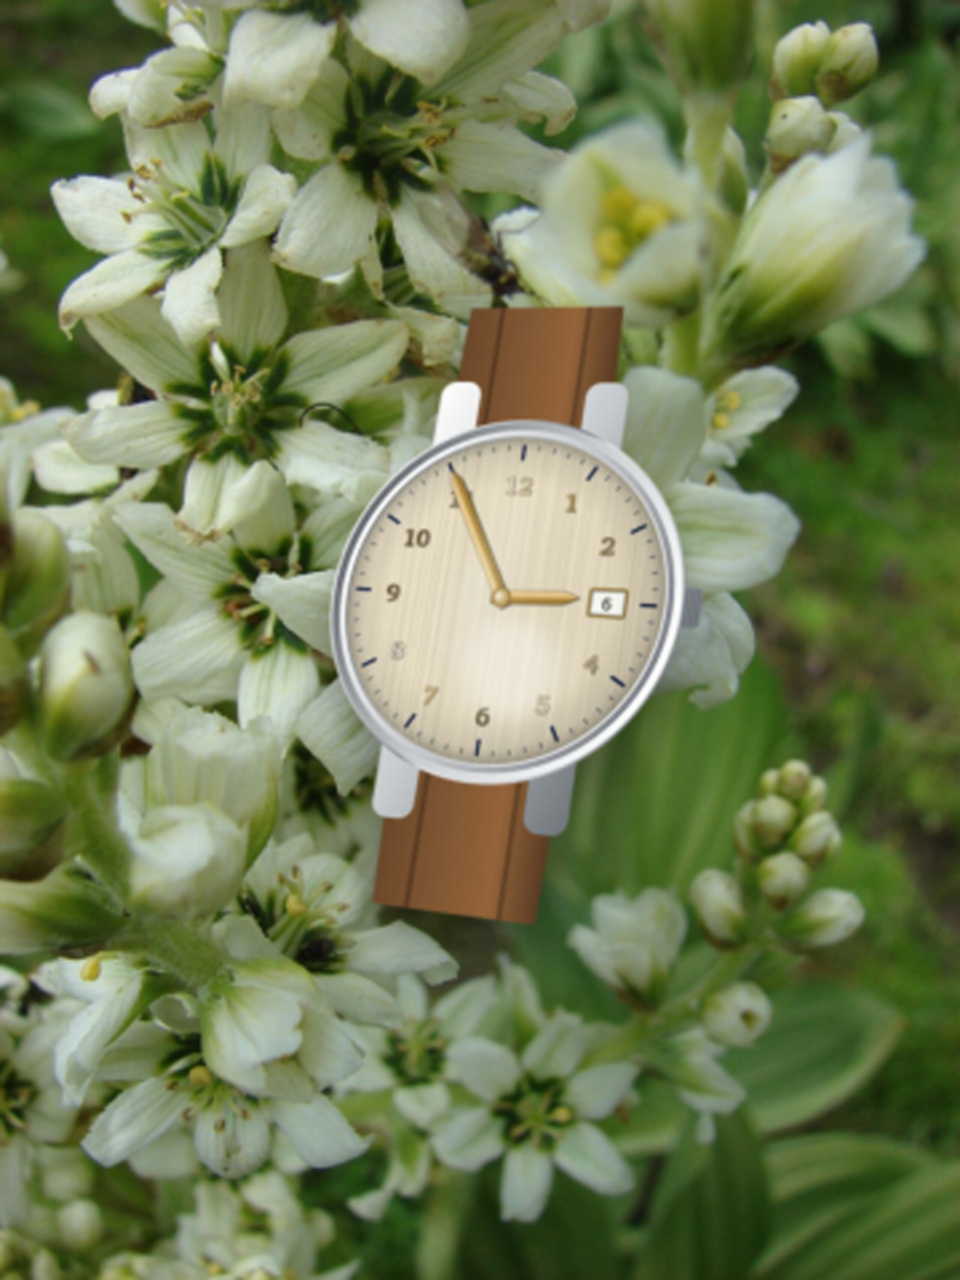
2:55
